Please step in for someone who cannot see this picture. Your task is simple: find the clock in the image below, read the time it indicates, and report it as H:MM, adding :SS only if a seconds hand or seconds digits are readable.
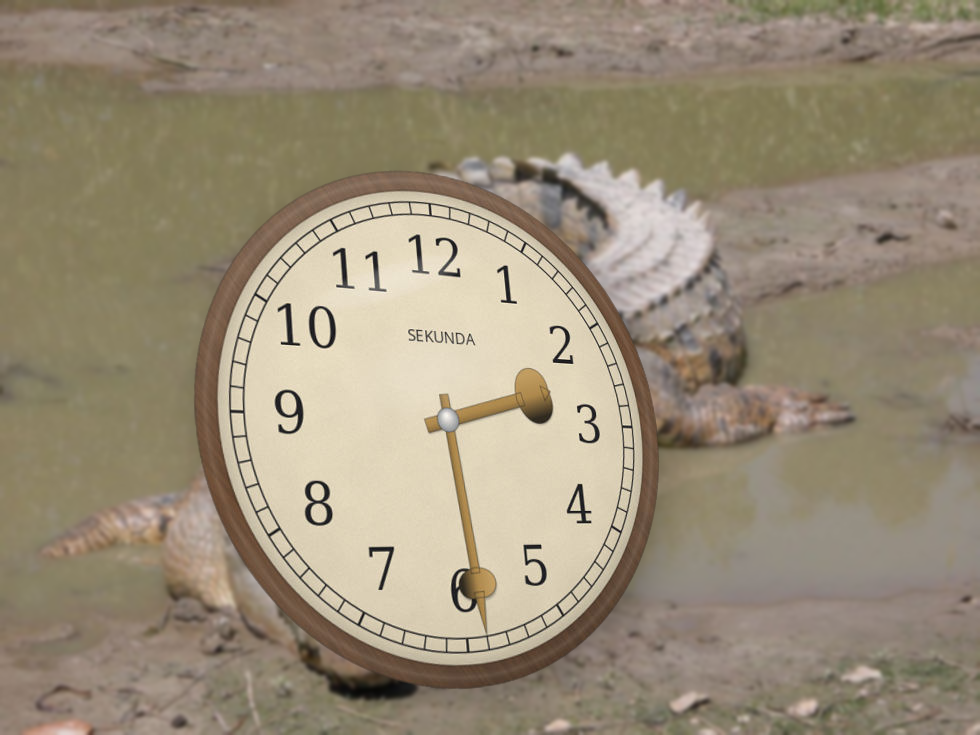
2:29
